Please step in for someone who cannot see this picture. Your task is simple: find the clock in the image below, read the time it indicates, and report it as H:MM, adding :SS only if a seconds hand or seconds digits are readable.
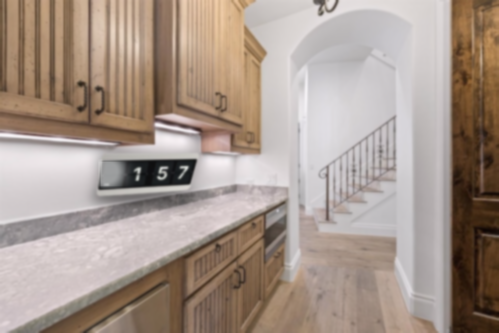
1:57
